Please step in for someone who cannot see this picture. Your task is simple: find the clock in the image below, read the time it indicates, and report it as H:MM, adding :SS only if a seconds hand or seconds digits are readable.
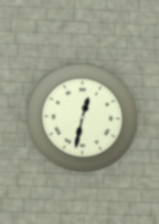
12:32
